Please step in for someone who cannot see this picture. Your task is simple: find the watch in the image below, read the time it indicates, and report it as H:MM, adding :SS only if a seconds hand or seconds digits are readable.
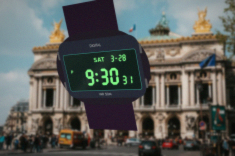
9:30
